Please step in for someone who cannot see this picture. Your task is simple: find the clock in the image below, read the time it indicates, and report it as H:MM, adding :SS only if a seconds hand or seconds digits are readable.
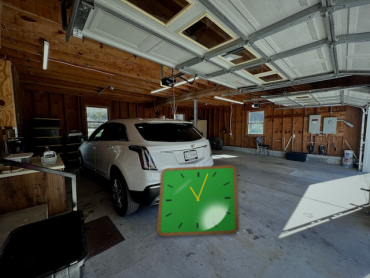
11:03
